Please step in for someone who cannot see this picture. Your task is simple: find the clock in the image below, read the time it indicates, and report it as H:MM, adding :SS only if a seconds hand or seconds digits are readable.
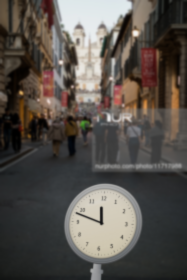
11:48
